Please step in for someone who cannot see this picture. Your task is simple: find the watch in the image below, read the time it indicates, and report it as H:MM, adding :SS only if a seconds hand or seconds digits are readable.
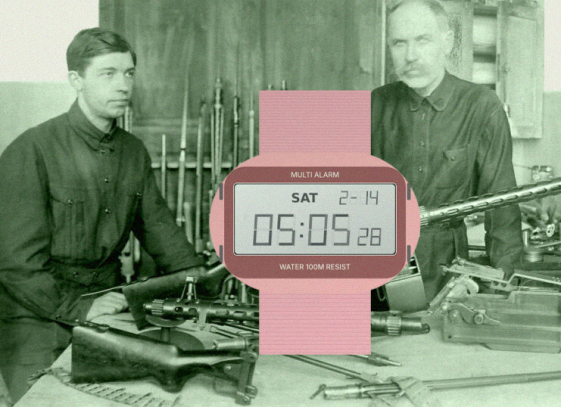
5:05:28
